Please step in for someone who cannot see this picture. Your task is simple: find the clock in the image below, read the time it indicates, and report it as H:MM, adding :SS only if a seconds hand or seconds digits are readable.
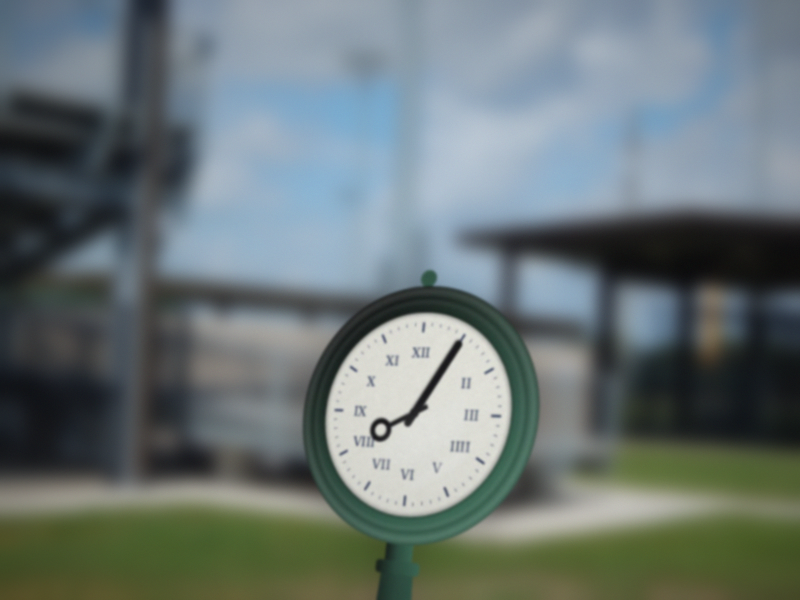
8:05
